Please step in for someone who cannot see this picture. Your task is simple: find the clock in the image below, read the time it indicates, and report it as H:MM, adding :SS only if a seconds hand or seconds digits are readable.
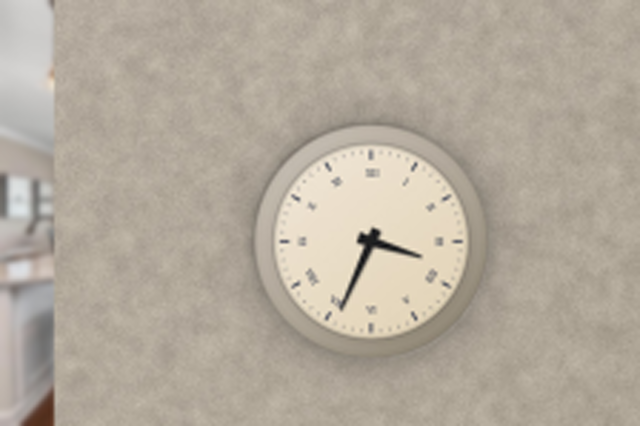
3:34
